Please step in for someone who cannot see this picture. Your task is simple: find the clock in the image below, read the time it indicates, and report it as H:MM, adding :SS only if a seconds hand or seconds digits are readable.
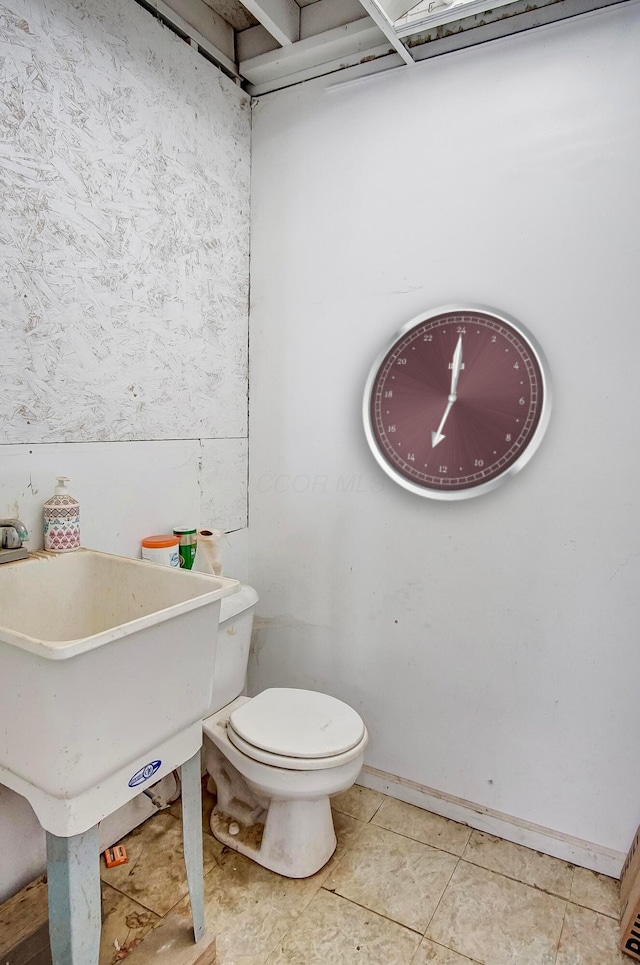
13:00
